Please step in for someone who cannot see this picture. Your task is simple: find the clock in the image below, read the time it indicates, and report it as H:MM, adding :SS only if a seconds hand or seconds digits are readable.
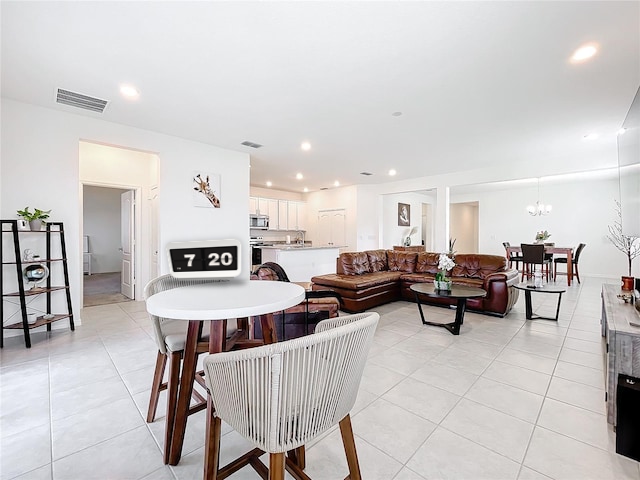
7:20
